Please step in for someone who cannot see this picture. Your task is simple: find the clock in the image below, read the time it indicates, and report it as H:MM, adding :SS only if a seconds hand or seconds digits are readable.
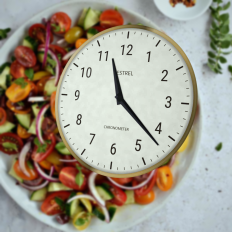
11:22
